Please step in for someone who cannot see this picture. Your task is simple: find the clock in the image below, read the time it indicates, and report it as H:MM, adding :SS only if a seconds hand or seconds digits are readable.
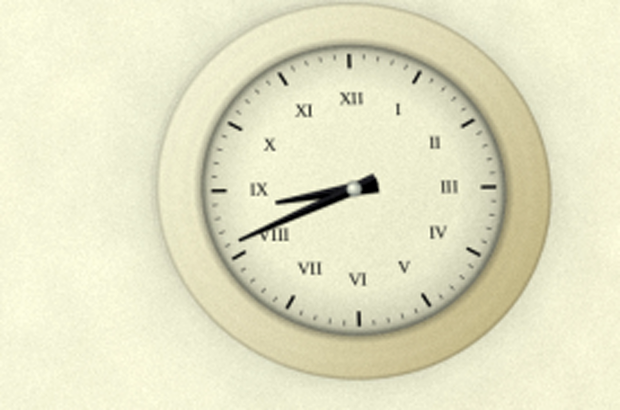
8:41
